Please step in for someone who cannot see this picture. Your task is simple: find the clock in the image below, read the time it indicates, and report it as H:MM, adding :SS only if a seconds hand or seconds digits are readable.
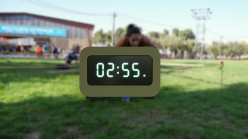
2:55
